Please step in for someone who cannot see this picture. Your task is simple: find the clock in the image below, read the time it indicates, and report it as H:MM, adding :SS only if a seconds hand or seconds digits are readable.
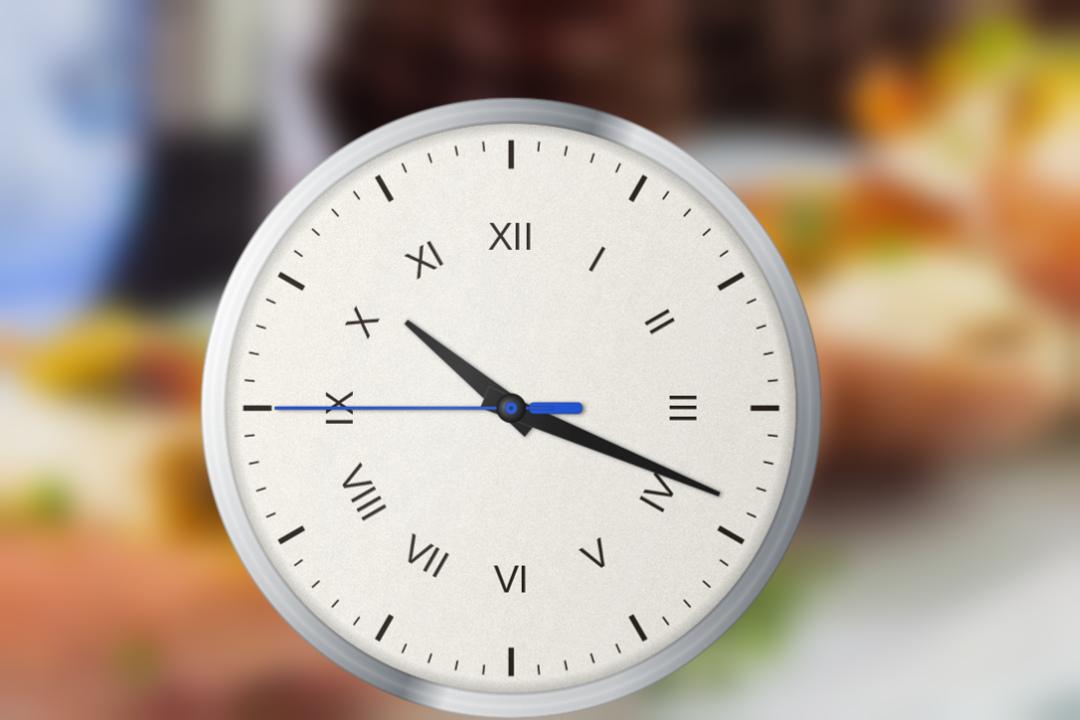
10:18:45
